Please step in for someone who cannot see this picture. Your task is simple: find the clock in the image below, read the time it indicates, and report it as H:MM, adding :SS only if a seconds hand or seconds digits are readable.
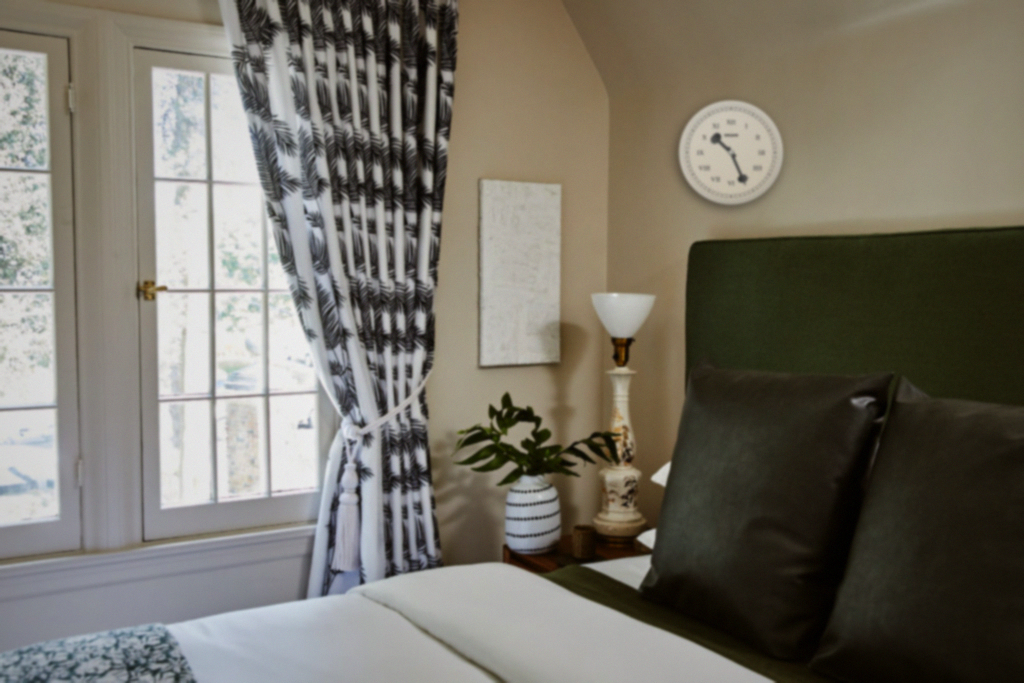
10:26
